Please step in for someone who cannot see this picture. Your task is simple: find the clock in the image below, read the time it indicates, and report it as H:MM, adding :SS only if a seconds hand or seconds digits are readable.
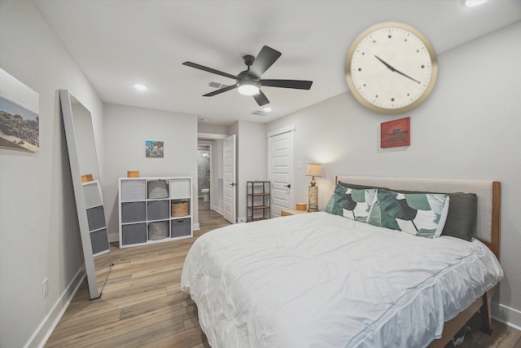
10:20
